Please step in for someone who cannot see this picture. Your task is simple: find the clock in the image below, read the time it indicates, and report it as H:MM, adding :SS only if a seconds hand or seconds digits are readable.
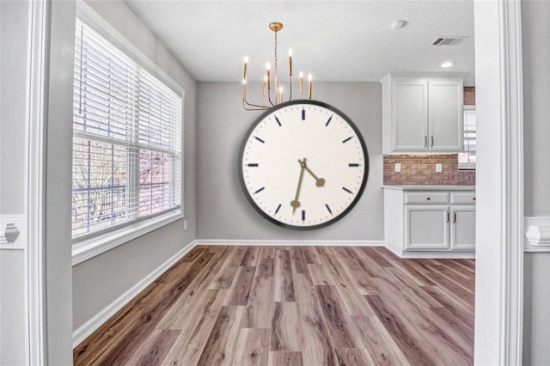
4:32
